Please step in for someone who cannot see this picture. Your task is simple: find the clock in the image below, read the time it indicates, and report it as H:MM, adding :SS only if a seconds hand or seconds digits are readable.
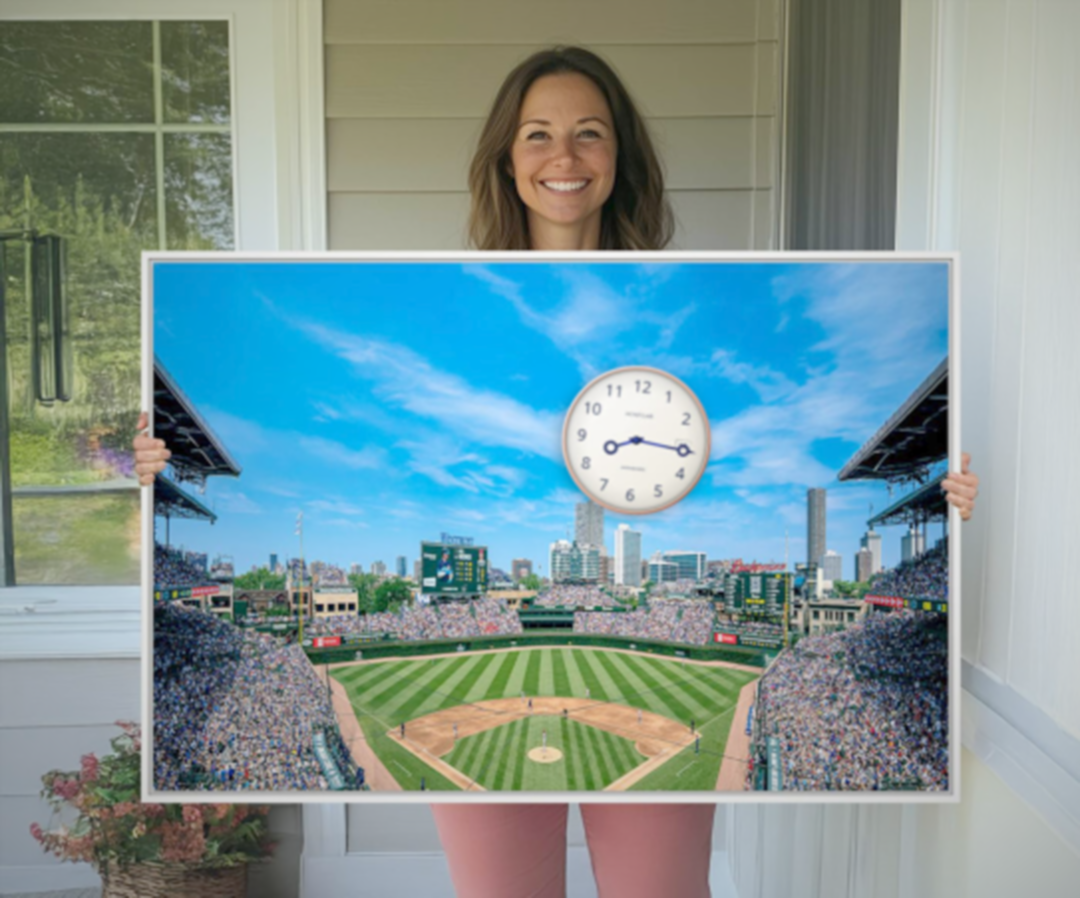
8:16
